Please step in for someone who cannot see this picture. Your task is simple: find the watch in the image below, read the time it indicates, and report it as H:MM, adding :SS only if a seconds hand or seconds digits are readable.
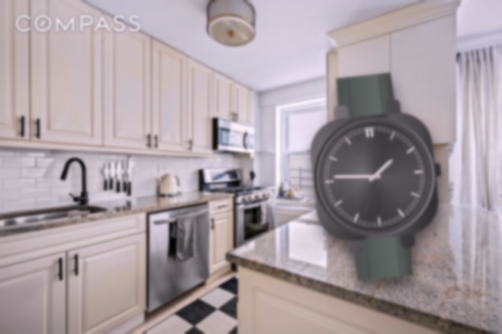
1:46
